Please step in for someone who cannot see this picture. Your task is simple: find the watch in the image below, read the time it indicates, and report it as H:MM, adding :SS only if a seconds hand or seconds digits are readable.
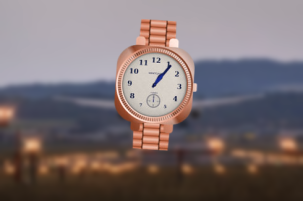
1:06
